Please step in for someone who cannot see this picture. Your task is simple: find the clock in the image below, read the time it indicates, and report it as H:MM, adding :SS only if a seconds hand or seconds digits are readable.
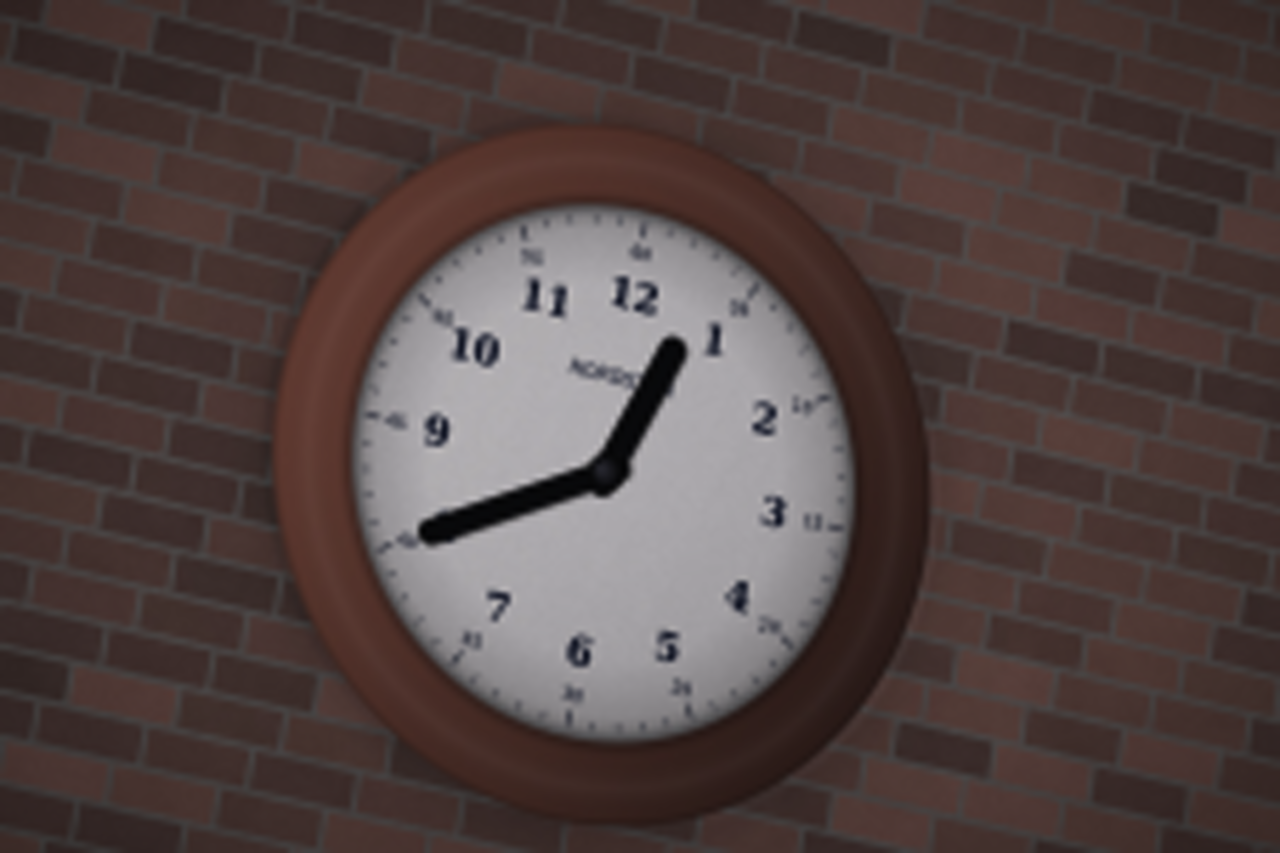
12:40
